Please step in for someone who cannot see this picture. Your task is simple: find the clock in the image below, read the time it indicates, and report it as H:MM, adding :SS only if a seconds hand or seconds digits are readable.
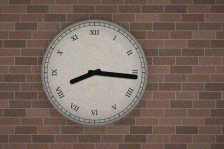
8:16
